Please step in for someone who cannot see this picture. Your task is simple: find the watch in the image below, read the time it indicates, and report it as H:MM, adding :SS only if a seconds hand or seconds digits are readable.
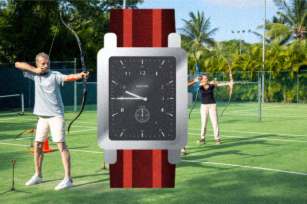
9:45
